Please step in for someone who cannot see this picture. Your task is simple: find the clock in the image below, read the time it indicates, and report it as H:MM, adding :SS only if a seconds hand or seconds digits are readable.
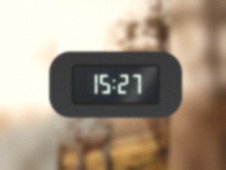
15:27
